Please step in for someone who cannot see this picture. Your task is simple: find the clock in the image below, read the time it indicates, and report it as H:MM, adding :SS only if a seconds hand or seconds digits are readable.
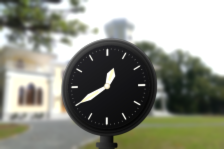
12:40
